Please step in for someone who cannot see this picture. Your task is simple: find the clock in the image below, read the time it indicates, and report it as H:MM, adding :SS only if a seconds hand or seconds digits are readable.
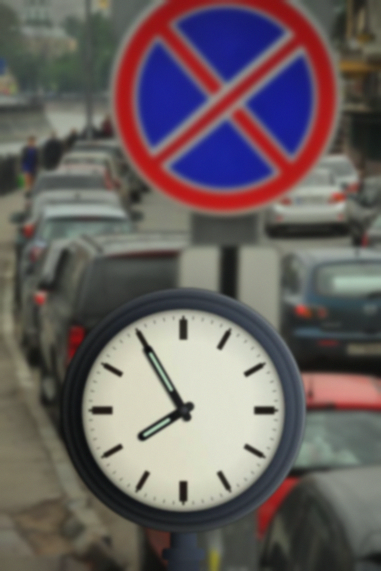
7:55
